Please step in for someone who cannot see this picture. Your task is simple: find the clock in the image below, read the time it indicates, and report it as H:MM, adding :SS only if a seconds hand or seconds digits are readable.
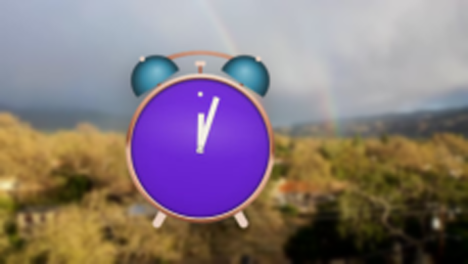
12:03
